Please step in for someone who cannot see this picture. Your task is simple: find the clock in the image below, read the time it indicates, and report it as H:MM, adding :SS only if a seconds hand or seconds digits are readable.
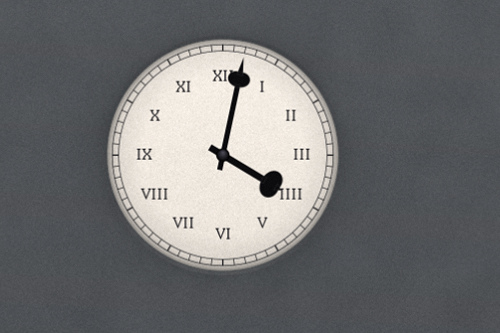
4:02
